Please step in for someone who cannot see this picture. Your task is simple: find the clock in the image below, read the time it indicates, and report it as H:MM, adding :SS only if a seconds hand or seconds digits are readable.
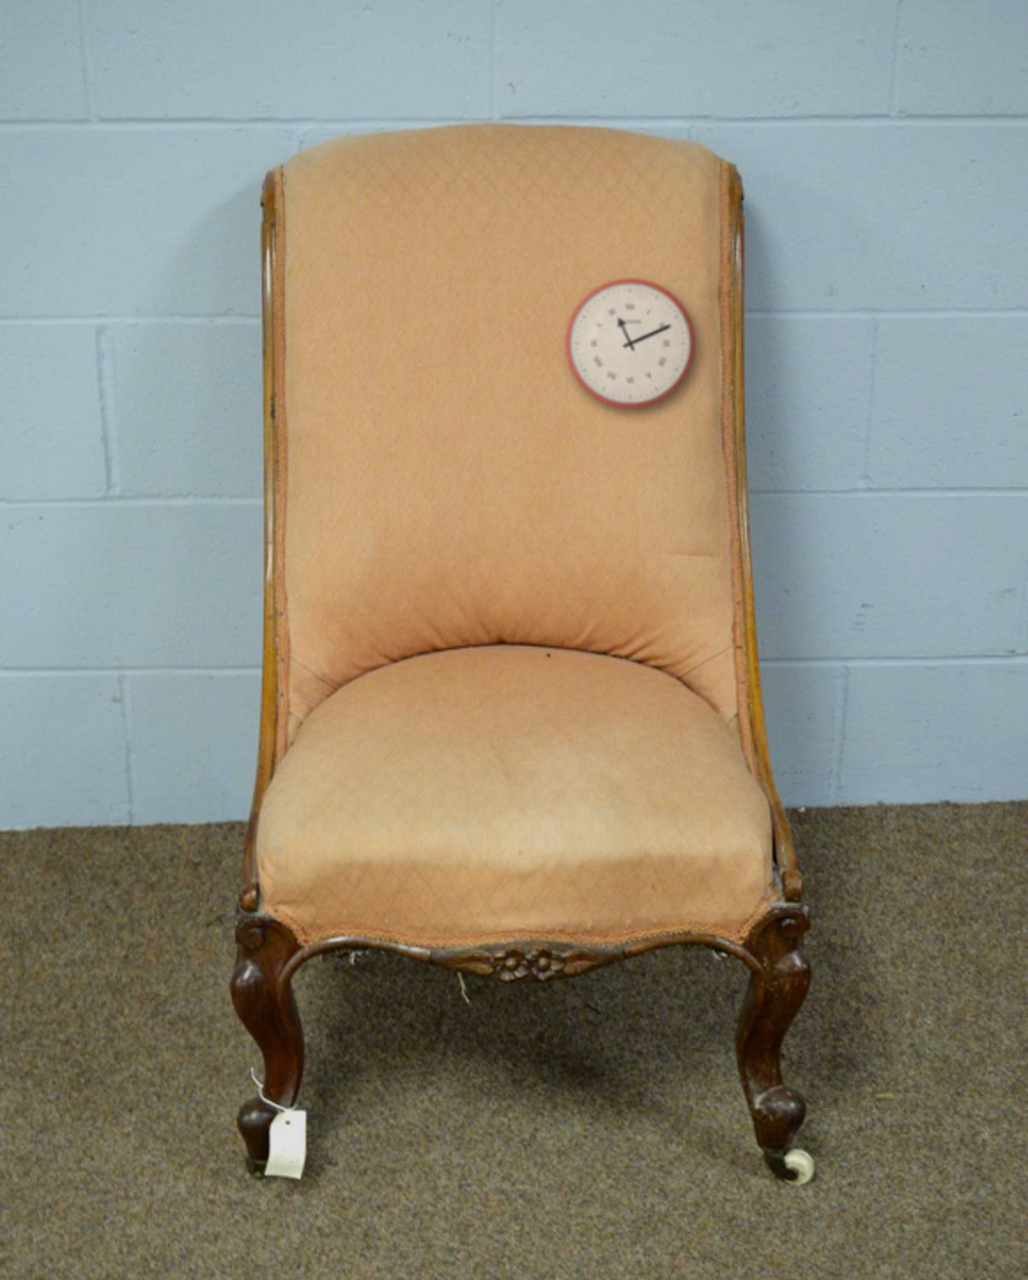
11:11
